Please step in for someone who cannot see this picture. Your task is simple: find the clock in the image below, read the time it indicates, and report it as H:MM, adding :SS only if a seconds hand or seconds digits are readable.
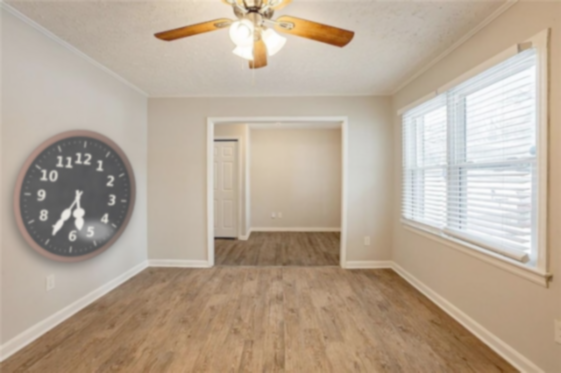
5:35
